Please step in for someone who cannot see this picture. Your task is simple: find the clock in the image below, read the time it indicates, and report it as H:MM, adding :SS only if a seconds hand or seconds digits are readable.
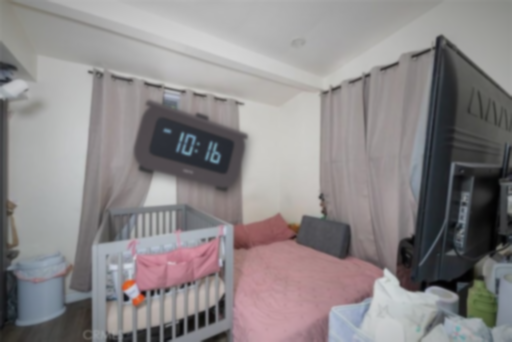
10:16
